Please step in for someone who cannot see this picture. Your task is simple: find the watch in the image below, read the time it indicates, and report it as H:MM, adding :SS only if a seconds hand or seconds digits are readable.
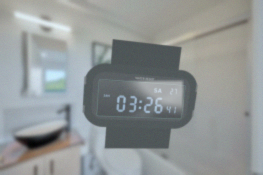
3:26
